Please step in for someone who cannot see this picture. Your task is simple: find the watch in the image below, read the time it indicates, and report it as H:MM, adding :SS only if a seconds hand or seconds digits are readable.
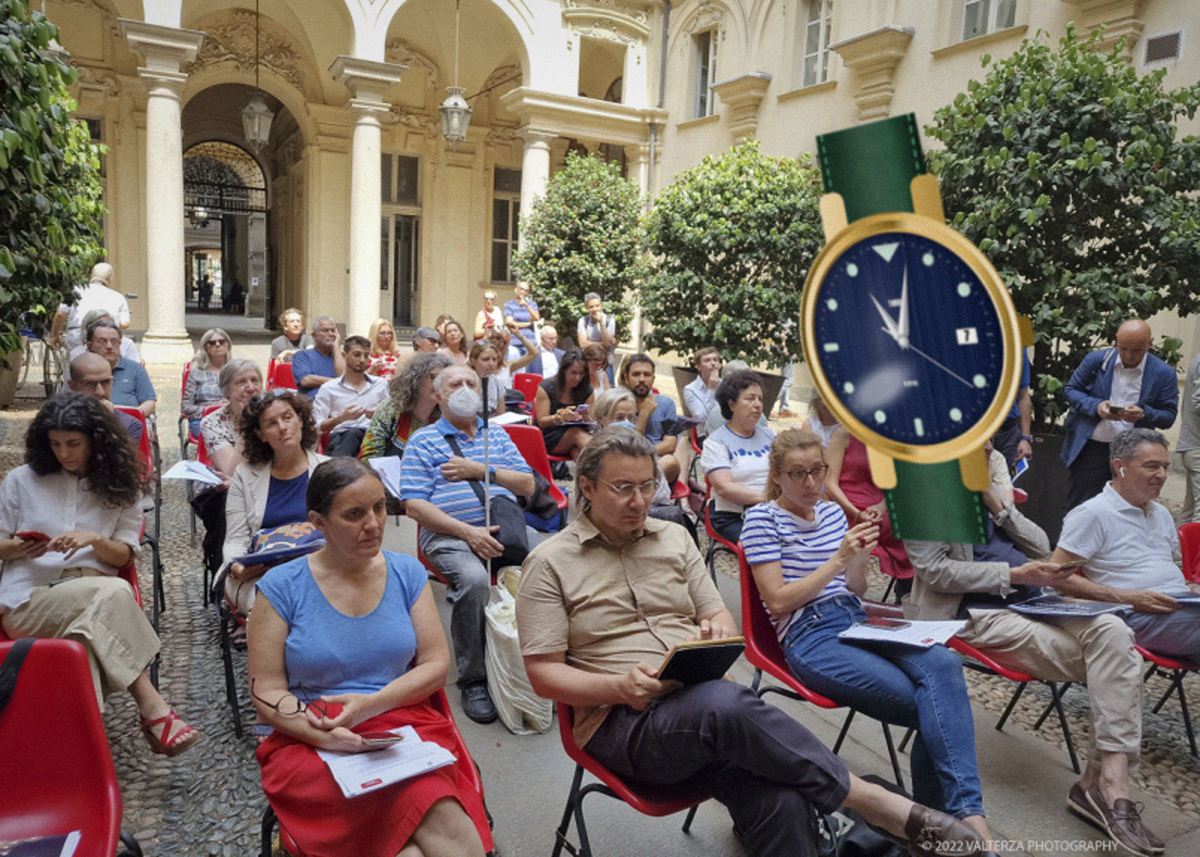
11:02:21
